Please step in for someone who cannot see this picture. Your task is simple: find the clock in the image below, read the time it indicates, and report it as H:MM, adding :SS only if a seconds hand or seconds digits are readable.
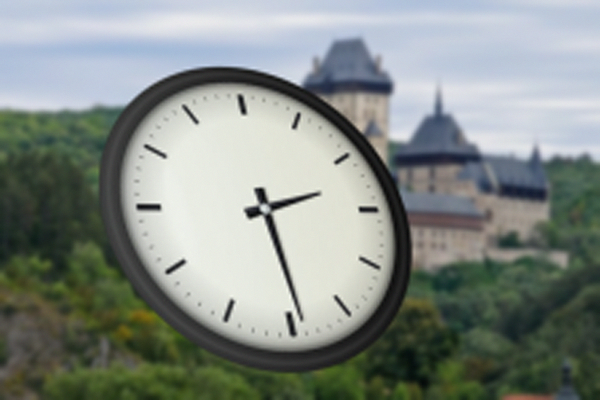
2:29
